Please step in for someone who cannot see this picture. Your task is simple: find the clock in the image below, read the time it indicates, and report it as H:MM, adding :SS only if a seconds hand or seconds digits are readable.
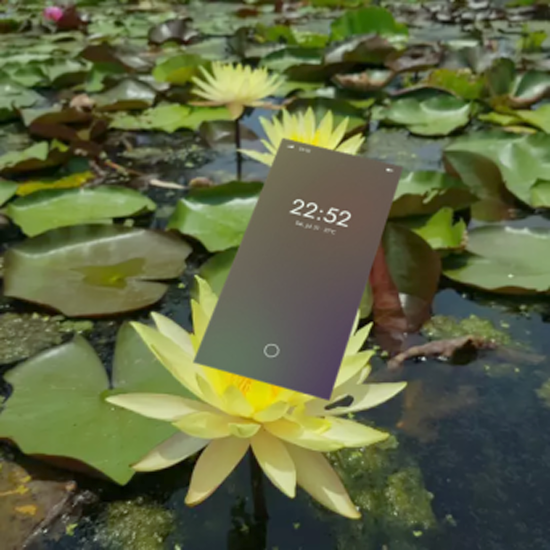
22:52
